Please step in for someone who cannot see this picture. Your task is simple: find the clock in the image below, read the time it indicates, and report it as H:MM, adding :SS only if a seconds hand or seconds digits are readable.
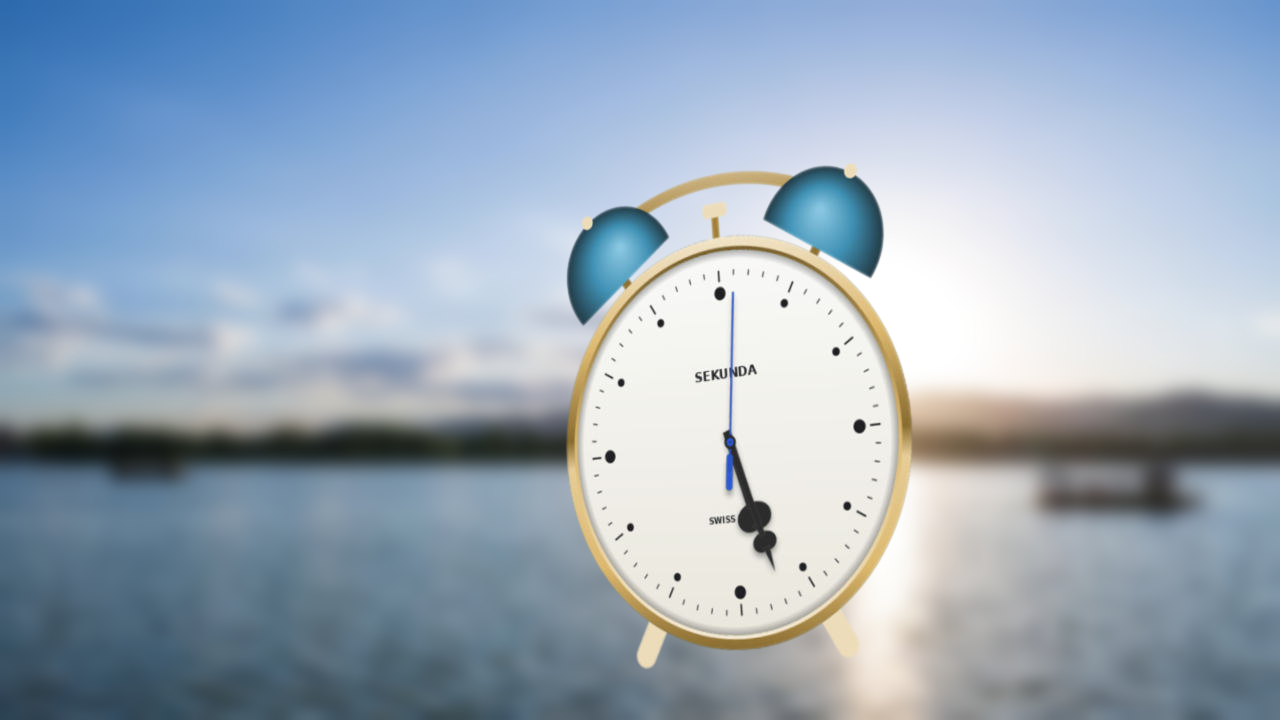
5:27:01
